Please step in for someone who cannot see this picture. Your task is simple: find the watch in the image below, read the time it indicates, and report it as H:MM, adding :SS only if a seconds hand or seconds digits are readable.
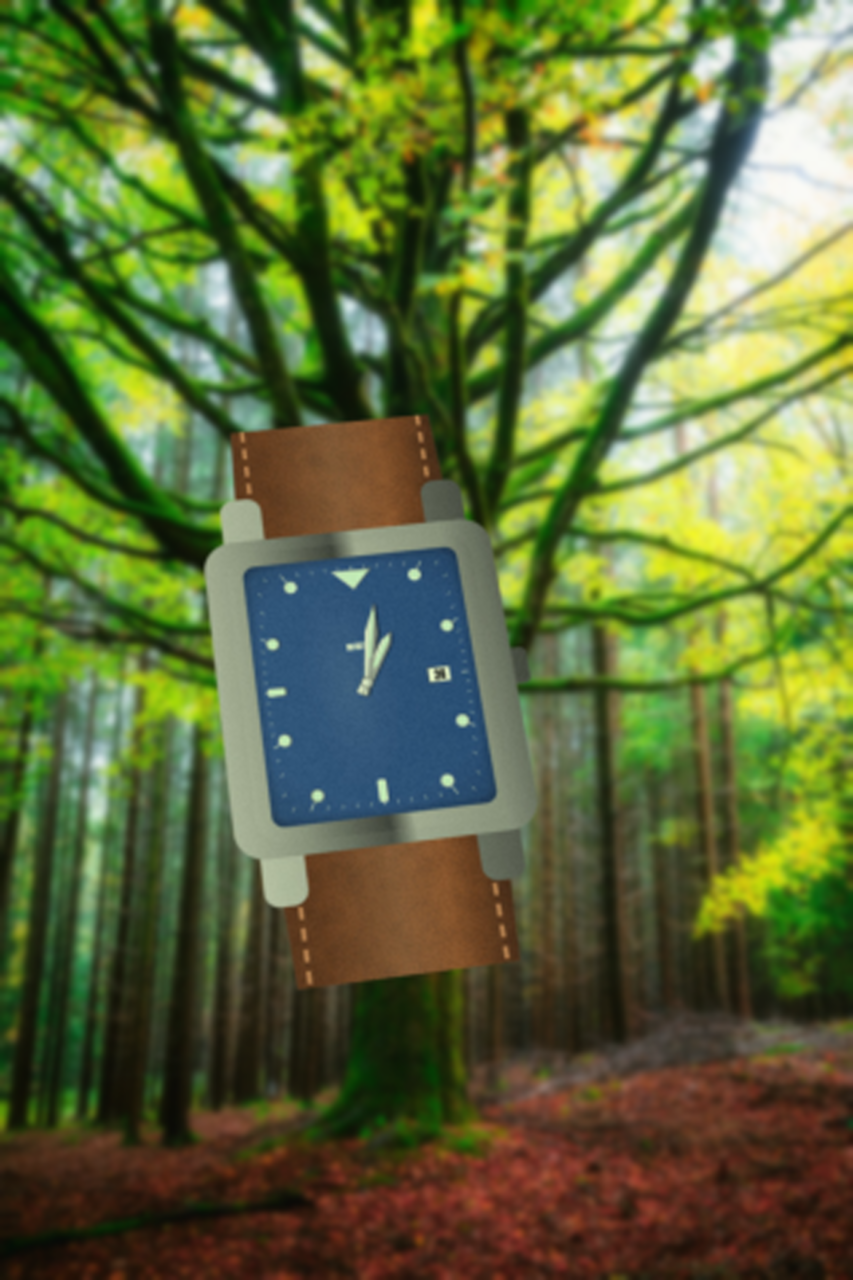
1:02
